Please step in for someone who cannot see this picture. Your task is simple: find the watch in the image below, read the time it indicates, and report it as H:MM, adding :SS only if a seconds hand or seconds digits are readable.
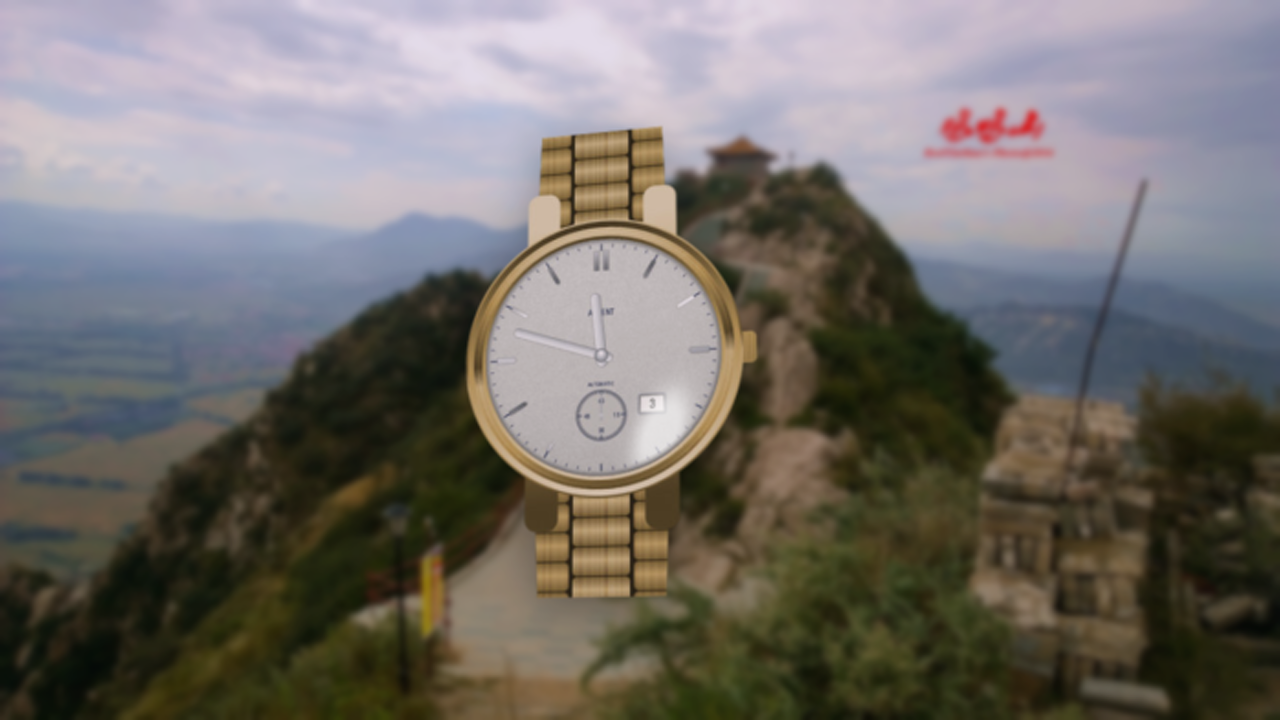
11:48
